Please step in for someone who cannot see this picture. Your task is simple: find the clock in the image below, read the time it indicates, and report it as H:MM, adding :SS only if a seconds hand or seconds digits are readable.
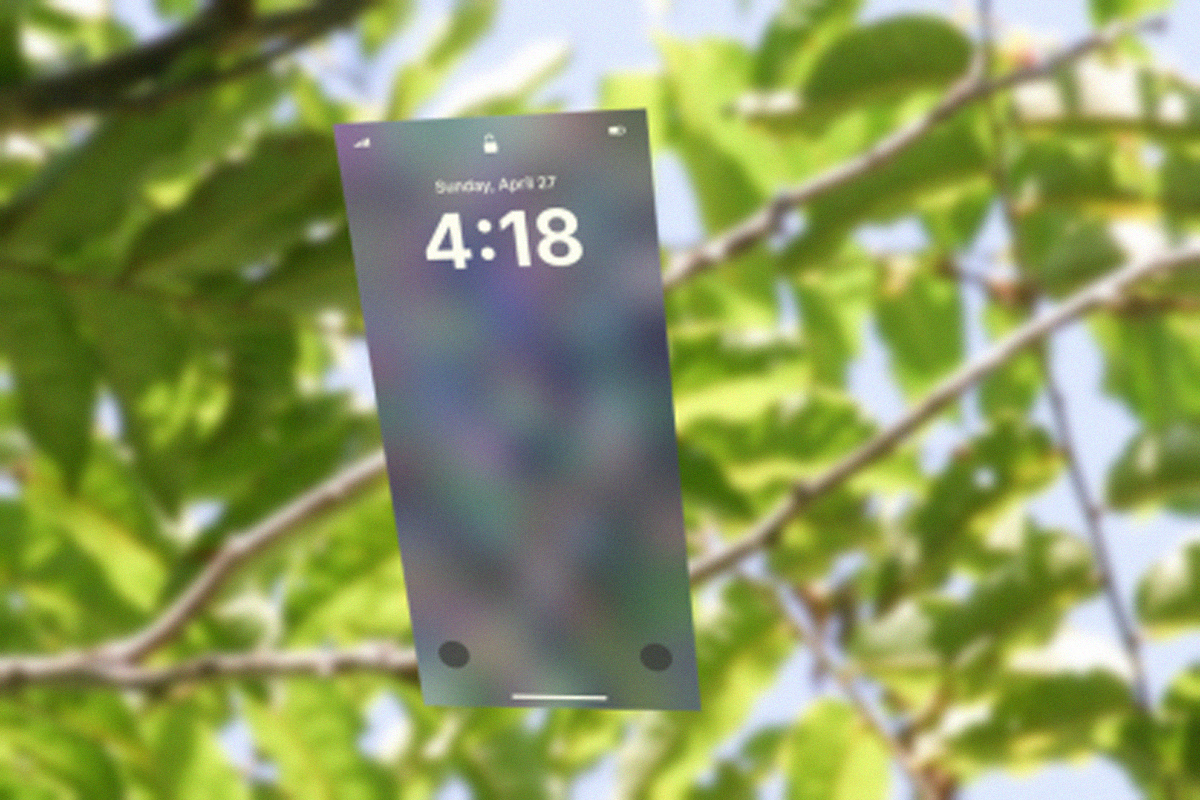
4:18
